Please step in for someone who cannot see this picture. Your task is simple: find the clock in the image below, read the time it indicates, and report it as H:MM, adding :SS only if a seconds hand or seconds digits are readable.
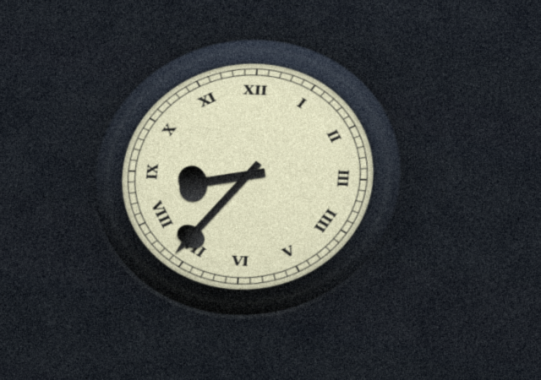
8:36
